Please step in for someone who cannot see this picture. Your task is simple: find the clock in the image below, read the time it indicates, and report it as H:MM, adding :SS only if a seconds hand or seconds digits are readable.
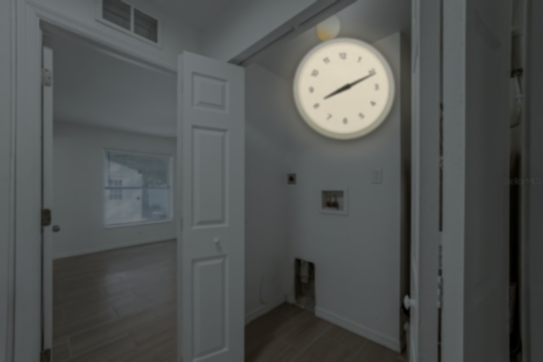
8:11
